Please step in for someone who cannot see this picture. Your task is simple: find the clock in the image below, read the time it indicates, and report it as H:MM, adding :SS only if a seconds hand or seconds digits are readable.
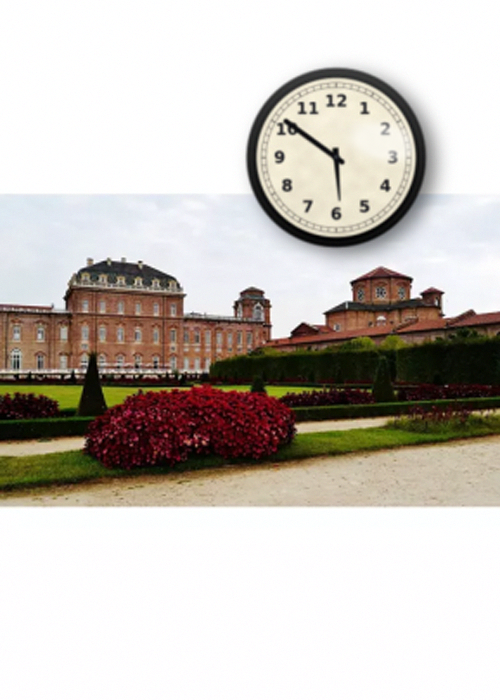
5:51
